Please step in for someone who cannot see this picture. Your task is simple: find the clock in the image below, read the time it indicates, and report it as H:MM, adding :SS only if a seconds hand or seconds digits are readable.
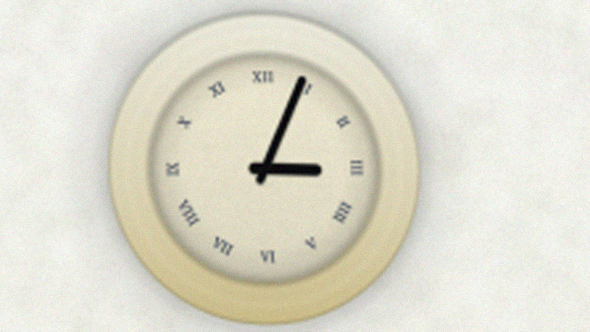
3:04
